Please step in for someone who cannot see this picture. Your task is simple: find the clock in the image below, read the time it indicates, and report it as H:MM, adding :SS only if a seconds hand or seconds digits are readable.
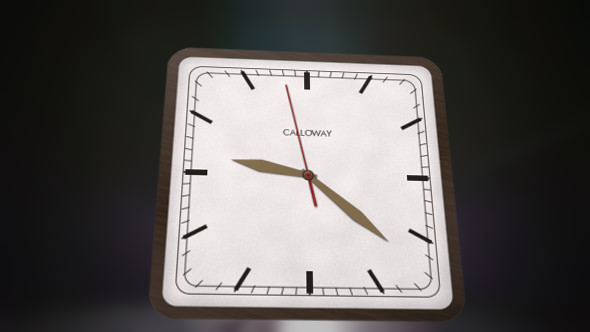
9:21:58
